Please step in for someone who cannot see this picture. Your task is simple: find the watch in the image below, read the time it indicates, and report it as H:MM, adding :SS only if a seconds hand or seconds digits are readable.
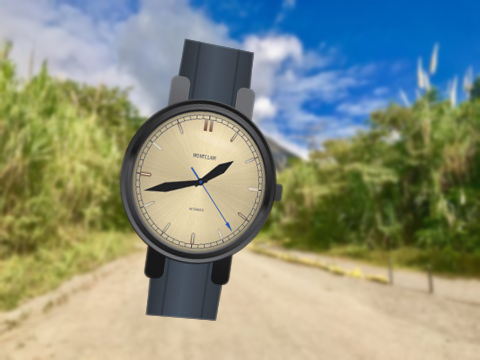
1:42:23
